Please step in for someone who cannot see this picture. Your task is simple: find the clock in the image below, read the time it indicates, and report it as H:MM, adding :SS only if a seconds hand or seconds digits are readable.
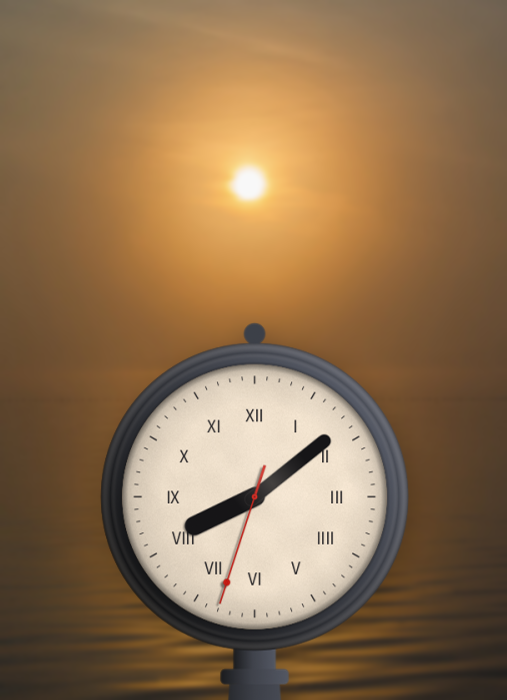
8:08:33
